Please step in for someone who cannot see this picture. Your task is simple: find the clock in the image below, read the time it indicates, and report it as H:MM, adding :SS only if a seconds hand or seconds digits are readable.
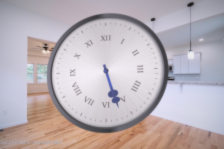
5:27
